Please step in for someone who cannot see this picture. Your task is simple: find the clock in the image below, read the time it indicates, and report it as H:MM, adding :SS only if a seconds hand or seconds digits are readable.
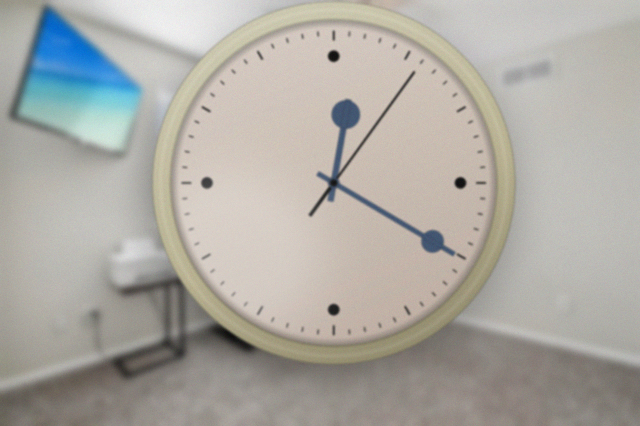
12:20:06
